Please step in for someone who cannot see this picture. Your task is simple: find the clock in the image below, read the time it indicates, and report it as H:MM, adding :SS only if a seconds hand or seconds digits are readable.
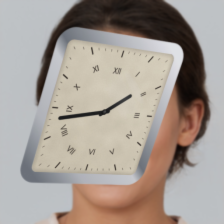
1:43
